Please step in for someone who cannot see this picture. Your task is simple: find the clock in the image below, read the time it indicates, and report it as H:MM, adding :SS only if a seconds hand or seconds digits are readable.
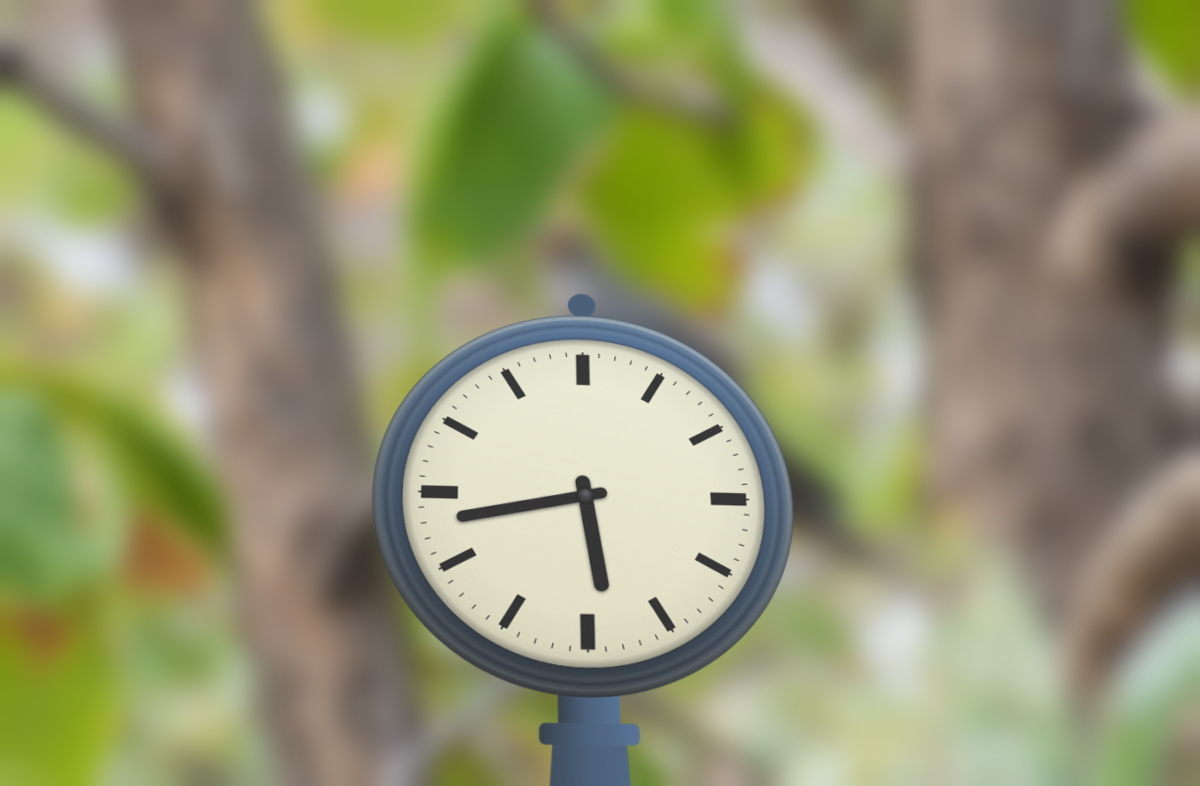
5:43
